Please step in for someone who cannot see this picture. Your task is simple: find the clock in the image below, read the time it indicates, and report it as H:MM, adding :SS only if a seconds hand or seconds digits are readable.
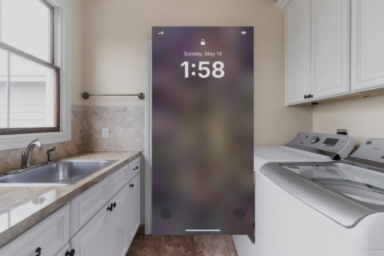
1:58
